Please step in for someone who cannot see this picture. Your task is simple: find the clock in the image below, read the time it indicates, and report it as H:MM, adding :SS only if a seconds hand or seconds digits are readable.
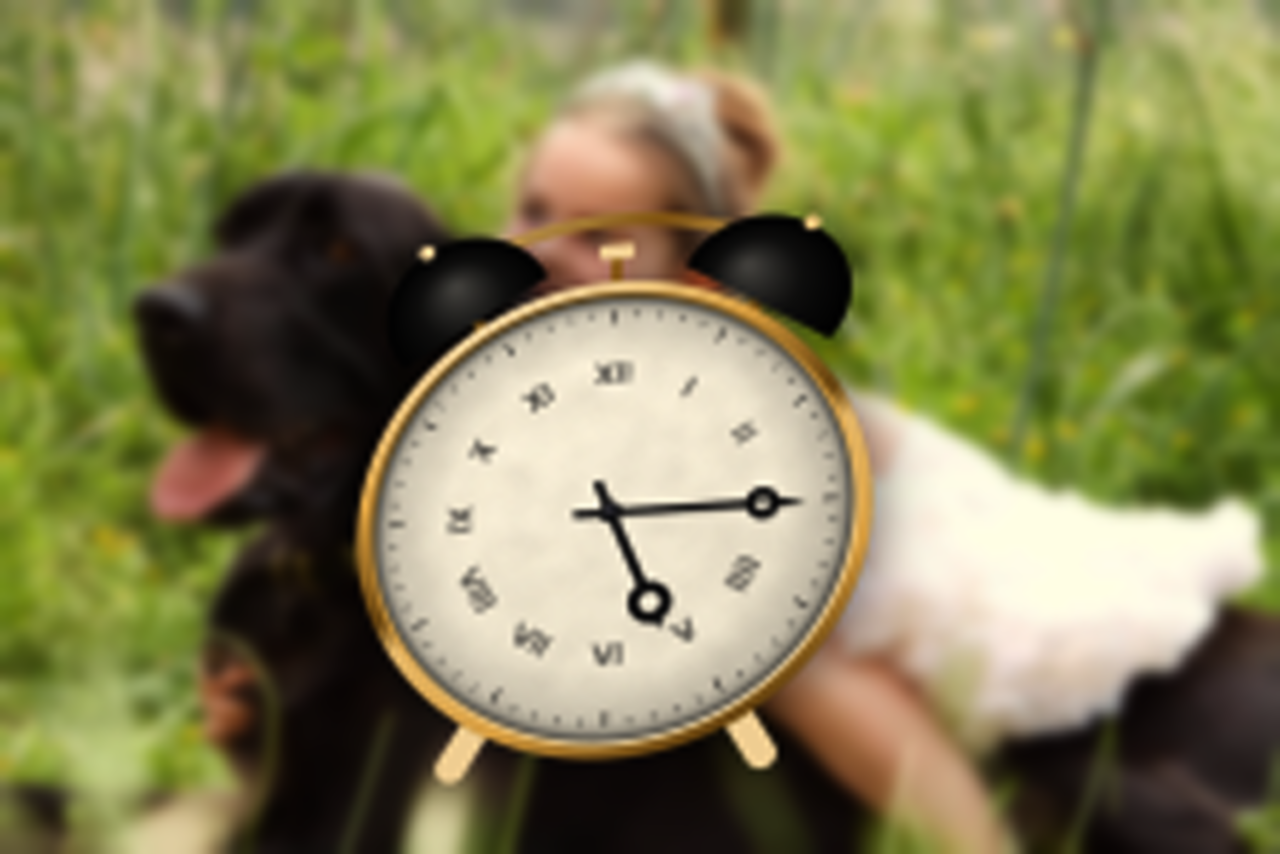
5:15
